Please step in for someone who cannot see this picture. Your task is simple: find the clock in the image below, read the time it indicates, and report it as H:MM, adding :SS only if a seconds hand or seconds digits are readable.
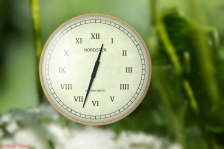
12:33
